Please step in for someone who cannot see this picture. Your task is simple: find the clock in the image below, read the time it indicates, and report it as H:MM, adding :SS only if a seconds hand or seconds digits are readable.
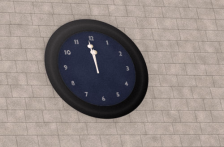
11:59
